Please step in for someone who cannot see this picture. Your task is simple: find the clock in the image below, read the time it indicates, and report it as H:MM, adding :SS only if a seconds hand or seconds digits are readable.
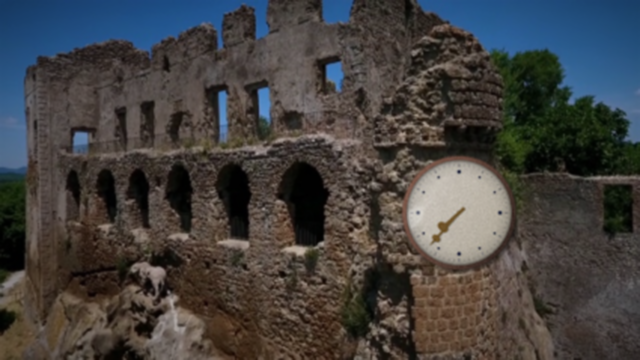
7:37
